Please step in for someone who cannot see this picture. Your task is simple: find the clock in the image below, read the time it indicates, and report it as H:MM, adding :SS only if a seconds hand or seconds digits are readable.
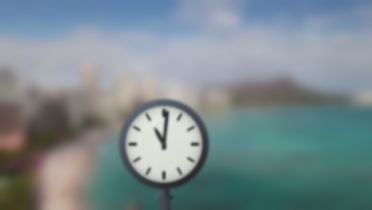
11:01
